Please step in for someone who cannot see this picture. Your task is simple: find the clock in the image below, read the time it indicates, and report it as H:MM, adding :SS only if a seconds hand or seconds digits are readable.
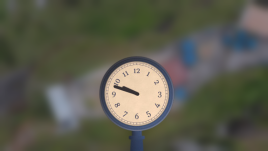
9:48
